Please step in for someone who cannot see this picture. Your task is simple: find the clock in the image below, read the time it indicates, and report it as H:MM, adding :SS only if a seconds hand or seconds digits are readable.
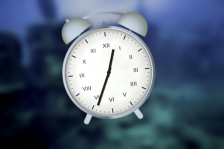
12:34
